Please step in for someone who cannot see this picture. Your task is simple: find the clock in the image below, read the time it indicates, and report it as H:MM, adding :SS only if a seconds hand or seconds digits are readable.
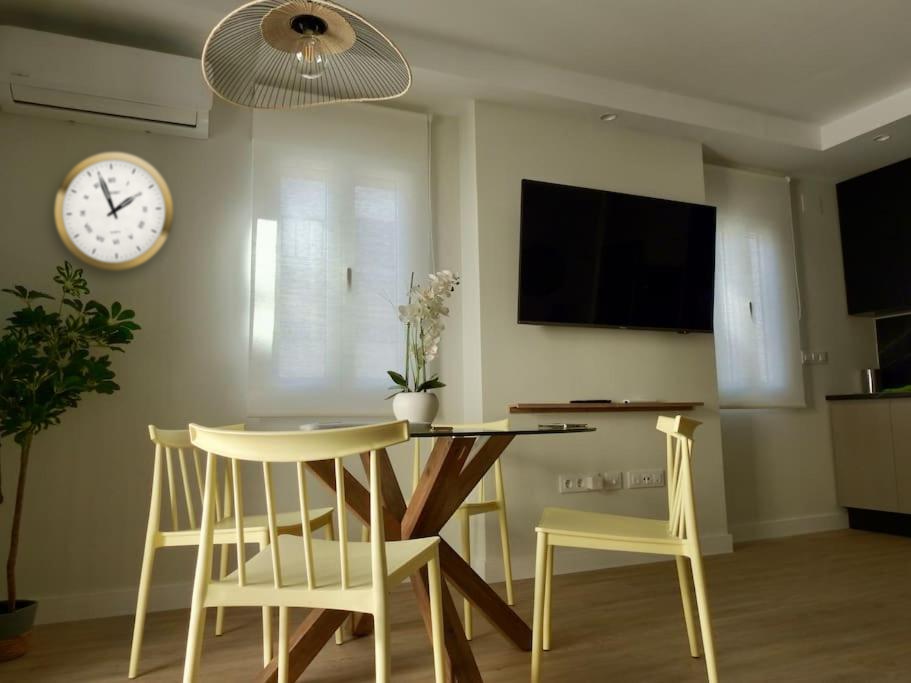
1:57
